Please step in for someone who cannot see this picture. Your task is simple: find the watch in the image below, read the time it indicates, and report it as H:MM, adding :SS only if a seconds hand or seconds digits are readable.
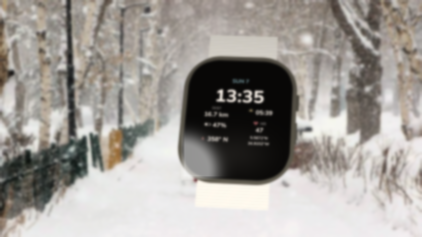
13:35
